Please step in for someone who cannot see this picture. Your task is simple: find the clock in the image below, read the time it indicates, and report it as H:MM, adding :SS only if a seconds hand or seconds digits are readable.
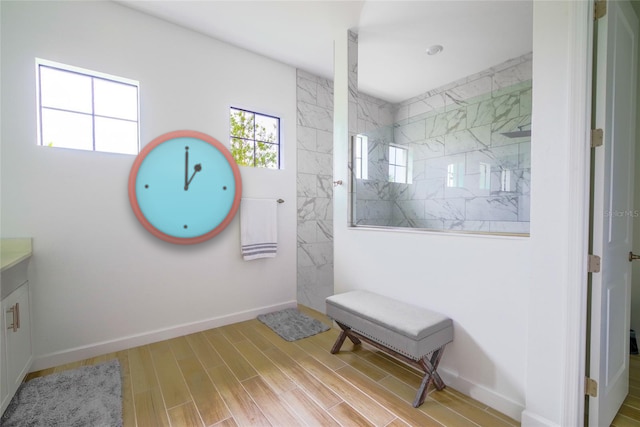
1:00
